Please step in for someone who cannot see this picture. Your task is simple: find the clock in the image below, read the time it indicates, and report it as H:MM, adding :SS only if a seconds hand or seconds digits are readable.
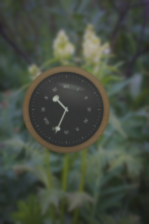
10:34
